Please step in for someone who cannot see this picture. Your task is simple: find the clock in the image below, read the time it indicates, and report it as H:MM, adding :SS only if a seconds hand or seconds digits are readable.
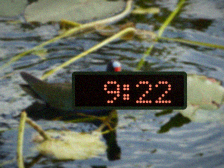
9:22
